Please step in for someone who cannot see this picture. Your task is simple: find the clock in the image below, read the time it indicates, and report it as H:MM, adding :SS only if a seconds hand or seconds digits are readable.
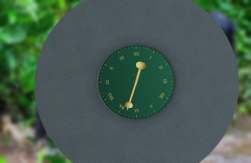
12:33
